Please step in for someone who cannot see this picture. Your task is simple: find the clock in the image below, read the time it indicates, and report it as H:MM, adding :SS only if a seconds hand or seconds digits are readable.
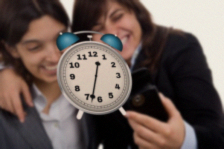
12:33
